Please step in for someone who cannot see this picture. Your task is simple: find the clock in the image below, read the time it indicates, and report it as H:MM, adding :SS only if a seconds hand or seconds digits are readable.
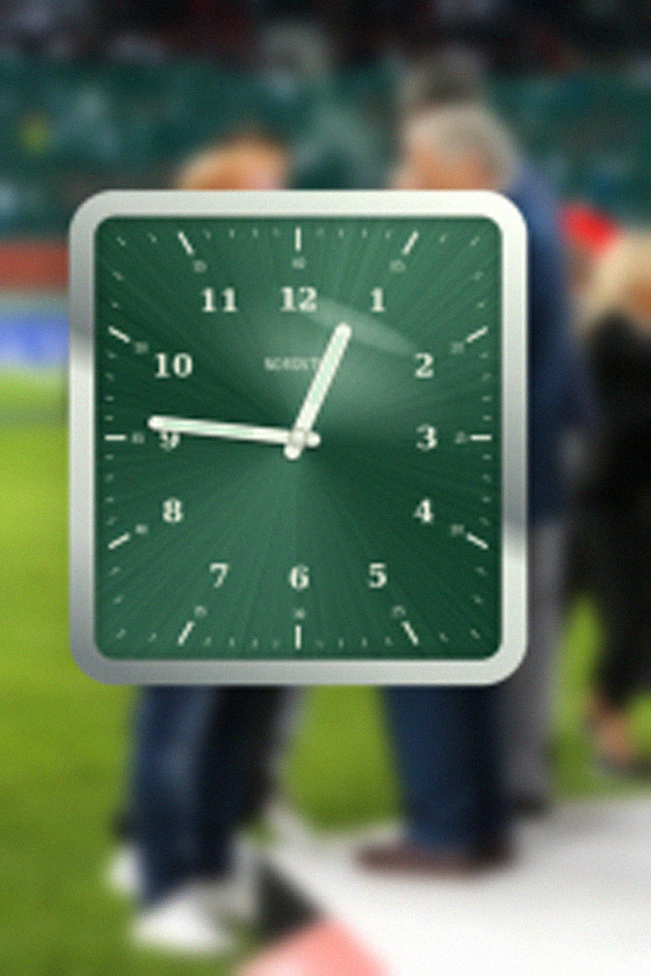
12:46
